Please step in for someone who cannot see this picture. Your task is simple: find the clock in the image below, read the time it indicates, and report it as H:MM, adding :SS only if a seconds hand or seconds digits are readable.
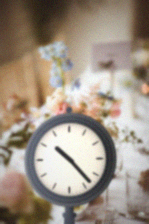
10:23
